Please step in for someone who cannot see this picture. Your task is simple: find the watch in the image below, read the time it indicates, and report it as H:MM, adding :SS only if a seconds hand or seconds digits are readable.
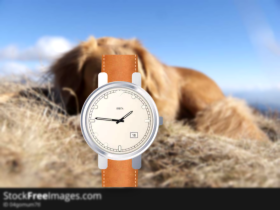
1:46
